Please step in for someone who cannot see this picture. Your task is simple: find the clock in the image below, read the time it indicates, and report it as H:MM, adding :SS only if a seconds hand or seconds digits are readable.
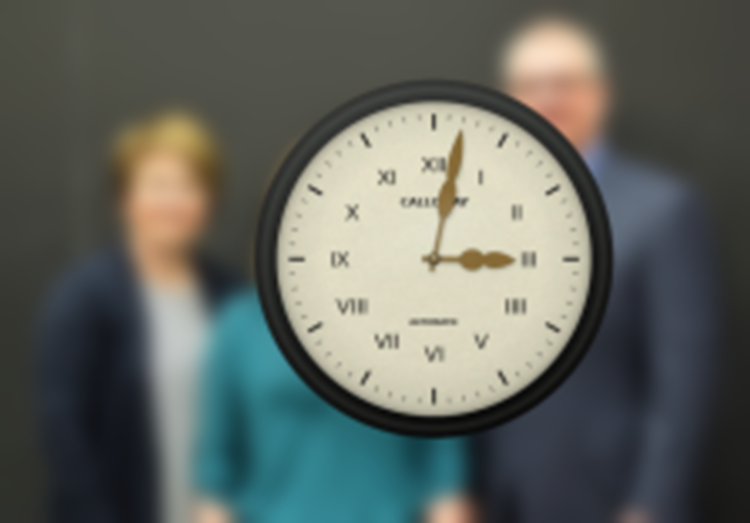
3:02
